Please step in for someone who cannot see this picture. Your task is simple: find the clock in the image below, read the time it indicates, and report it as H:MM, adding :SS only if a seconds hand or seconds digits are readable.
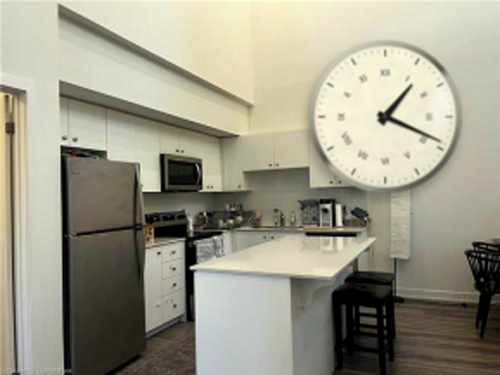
1:19
